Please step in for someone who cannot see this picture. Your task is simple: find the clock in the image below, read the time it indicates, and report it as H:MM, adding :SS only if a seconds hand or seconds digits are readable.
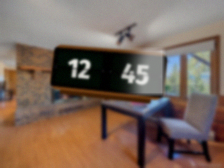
12:45
